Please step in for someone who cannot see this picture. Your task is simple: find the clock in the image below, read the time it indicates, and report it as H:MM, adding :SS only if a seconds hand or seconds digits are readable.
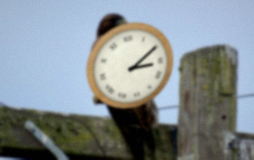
3:10
